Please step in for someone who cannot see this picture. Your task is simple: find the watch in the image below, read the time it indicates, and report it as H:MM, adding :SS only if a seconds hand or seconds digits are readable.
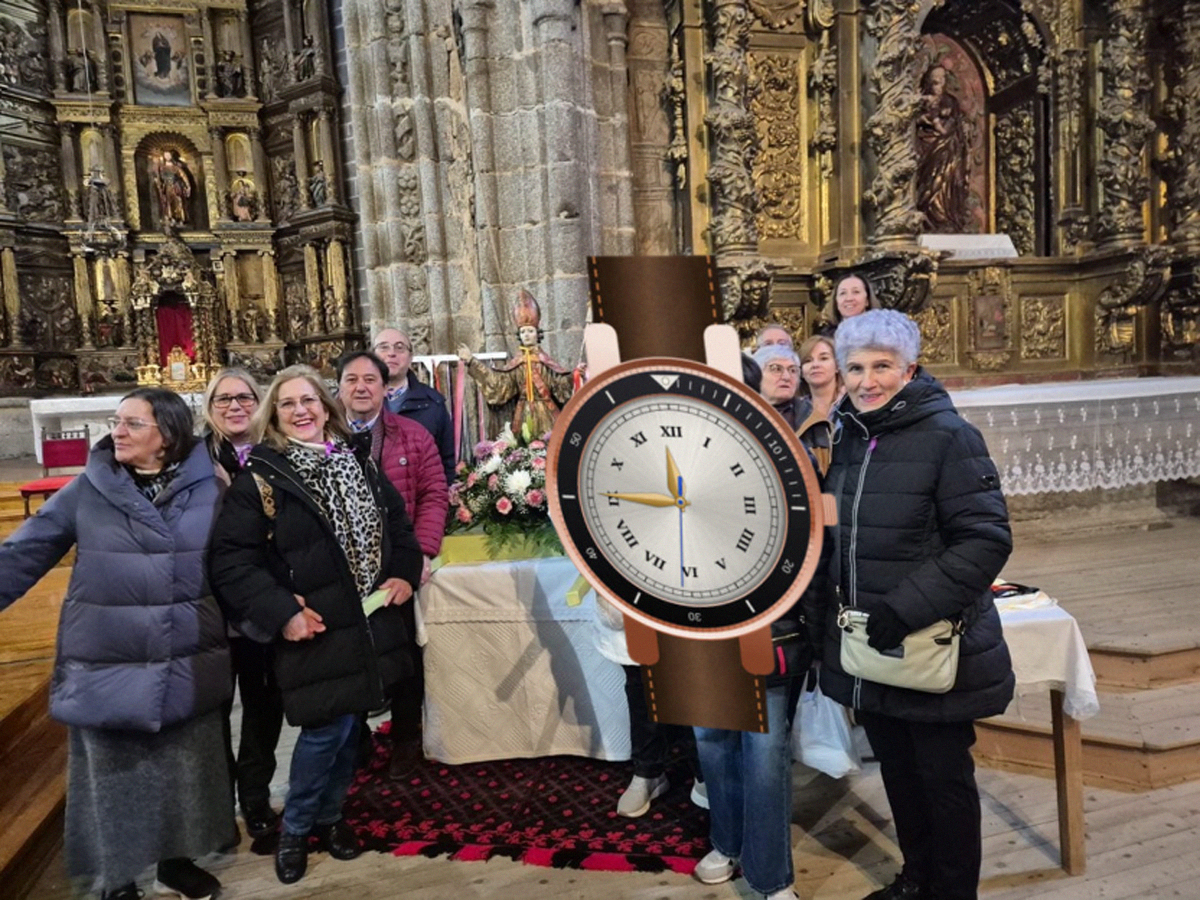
11:45:31
